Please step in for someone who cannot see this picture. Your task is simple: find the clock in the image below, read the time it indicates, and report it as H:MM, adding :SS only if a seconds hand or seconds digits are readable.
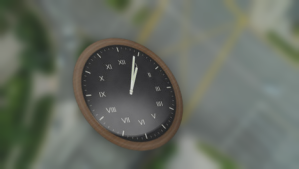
1:04
